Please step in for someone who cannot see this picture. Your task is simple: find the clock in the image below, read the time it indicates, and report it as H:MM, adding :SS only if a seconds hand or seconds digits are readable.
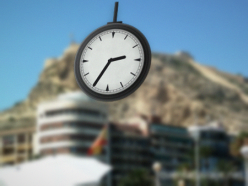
2:35
